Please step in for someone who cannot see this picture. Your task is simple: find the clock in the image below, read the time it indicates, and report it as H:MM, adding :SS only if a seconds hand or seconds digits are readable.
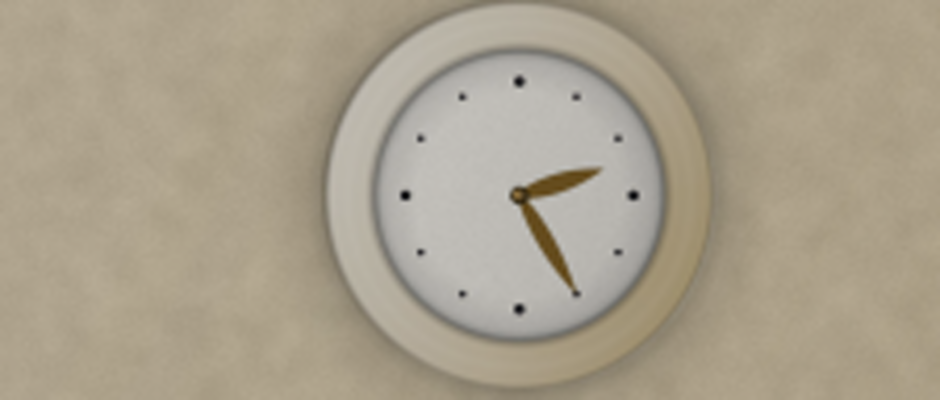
2:25
